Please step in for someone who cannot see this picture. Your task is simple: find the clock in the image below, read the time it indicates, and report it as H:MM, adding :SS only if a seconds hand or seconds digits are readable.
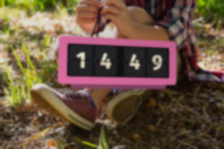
14:49
